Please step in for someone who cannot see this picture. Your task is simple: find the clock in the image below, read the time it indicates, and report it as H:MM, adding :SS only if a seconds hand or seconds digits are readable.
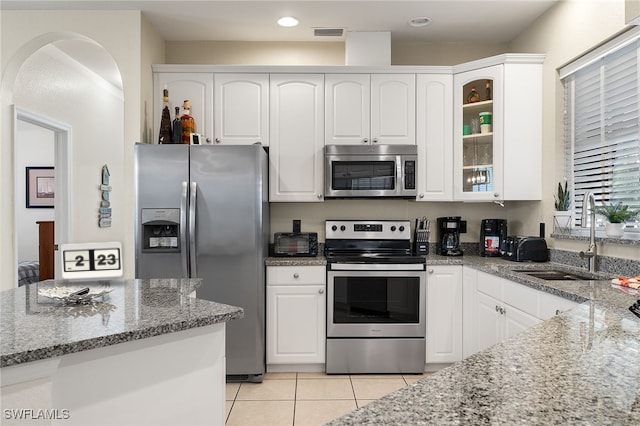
2:23
